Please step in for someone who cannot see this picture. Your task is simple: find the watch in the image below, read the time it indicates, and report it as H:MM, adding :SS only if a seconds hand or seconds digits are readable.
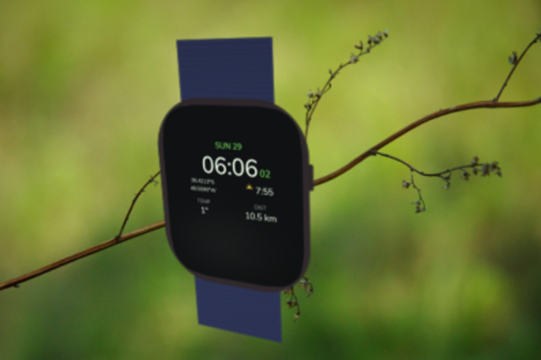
6:06
